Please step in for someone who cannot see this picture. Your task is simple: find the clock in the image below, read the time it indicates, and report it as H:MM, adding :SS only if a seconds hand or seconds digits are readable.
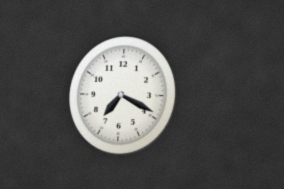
7:19
